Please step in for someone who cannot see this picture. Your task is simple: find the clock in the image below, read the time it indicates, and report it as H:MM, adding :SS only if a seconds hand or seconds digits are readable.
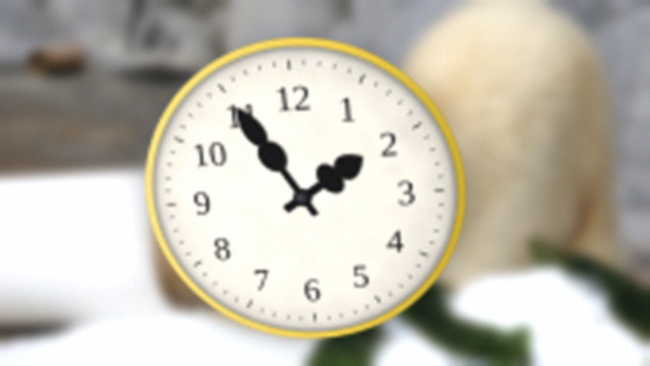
1:55
